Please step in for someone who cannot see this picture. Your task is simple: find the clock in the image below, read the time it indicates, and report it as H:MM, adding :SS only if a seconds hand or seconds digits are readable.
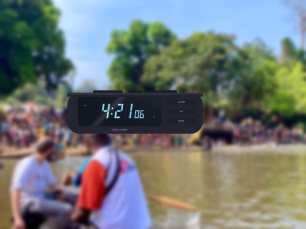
4:21:06
